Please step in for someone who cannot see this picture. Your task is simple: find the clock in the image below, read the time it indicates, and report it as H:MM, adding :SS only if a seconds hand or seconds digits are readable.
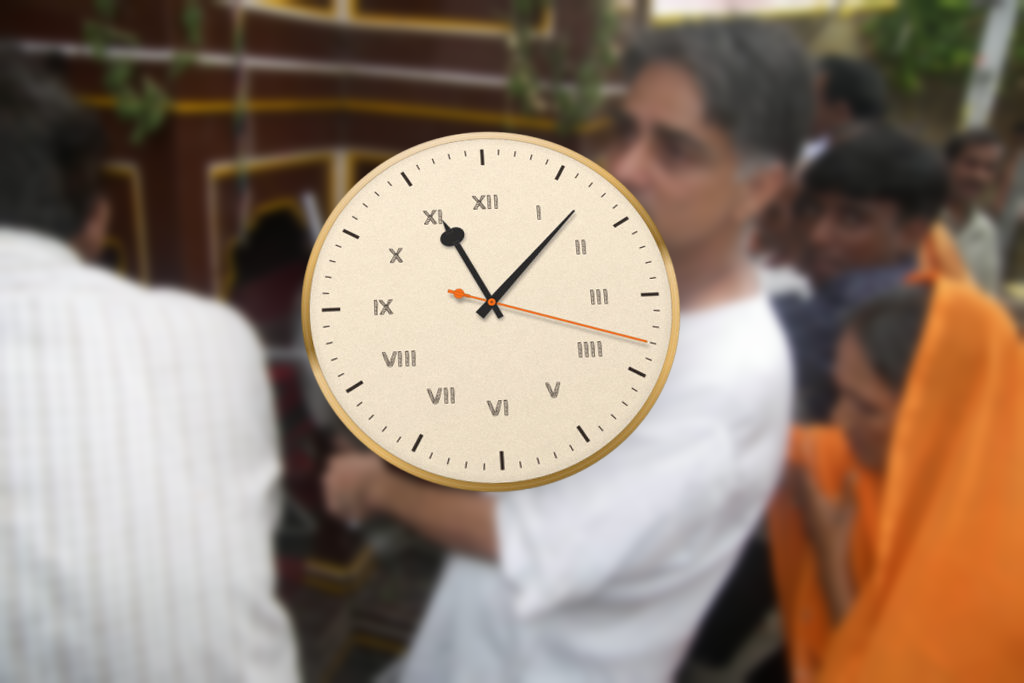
11:07:18
